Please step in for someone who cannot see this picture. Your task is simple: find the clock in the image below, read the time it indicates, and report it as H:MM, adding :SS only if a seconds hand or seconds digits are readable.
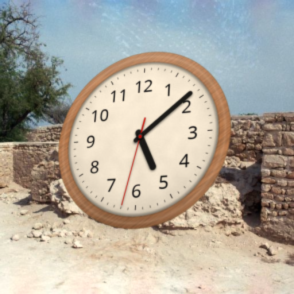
5:08:32
